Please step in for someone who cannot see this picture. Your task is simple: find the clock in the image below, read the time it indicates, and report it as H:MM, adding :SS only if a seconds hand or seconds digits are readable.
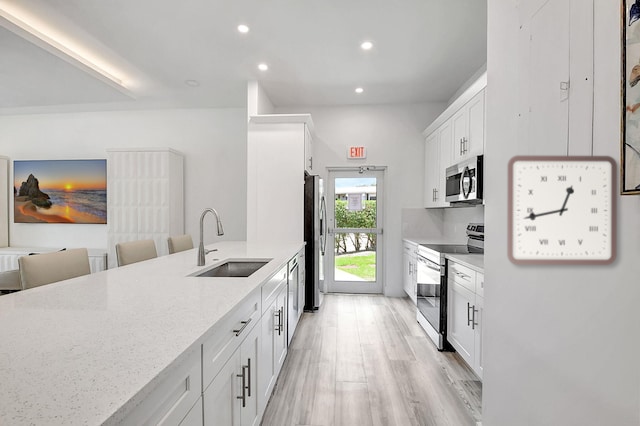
12:43
